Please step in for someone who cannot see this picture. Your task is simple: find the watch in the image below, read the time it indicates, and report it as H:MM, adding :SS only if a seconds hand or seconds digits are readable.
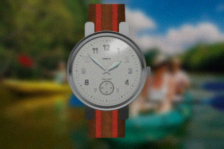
1:52
